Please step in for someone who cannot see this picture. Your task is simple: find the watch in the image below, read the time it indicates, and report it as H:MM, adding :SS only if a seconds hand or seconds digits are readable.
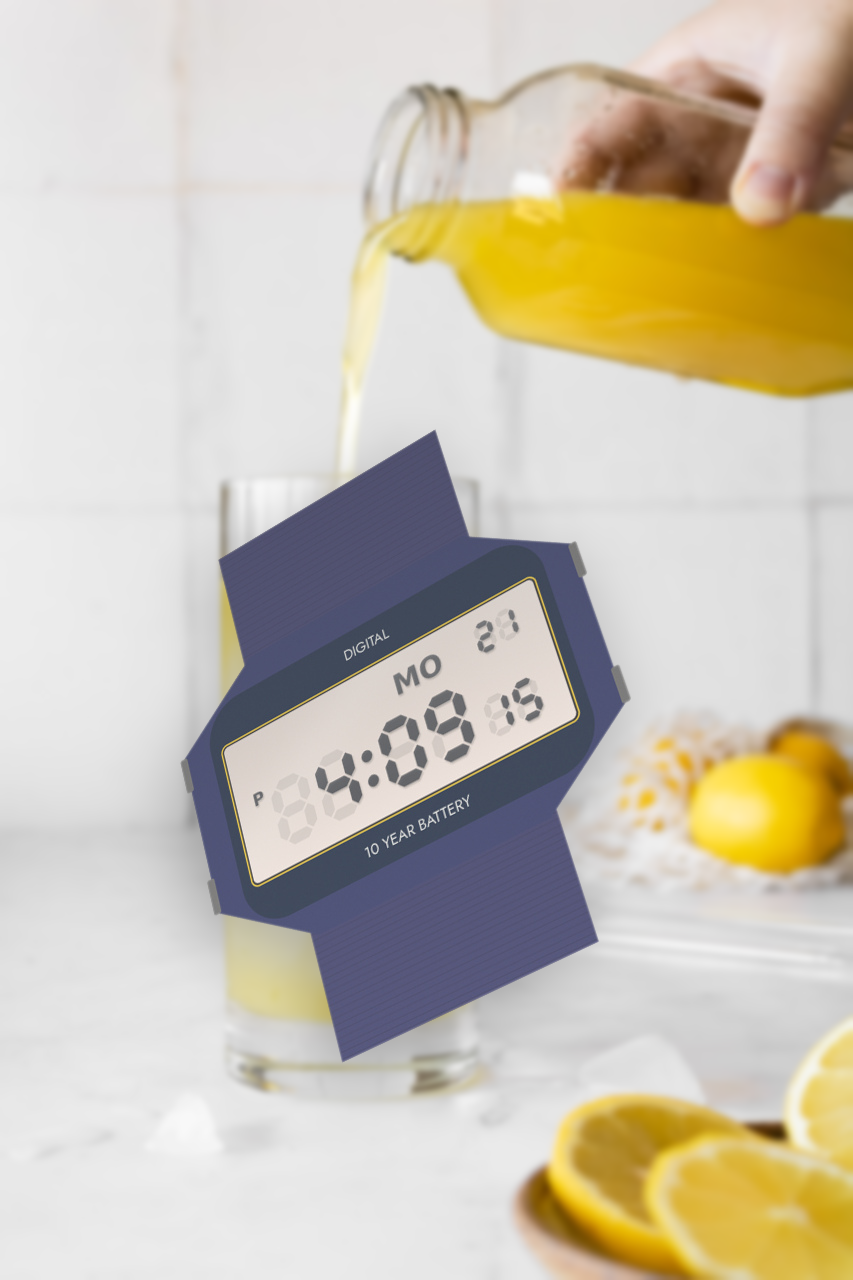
4:09:15
